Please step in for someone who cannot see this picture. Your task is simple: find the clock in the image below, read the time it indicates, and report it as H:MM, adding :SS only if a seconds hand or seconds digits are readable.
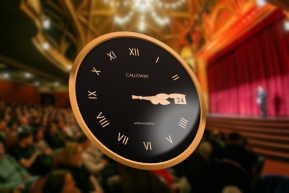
3:14
